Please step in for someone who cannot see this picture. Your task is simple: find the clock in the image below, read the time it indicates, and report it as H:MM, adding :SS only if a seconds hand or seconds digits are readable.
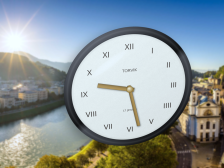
9:28
